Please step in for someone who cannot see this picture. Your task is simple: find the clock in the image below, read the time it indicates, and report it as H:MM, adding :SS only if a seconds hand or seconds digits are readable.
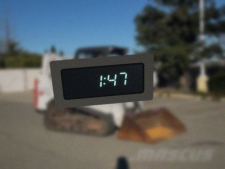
1:47
